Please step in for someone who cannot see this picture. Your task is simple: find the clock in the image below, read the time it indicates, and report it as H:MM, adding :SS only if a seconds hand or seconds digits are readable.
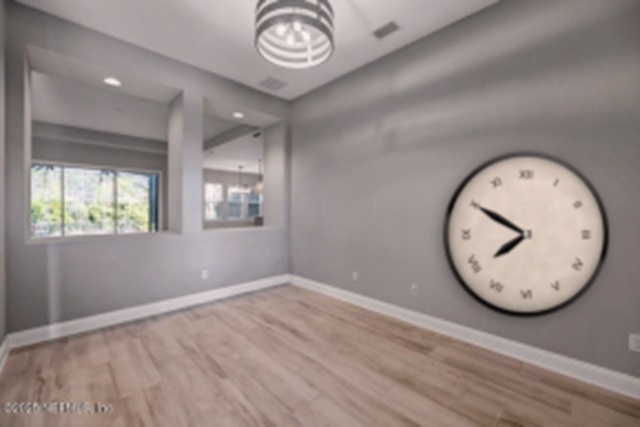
7:50
